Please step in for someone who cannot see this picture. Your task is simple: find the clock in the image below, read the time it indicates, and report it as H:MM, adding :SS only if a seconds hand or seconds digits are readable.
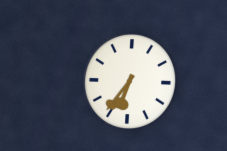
6:36
